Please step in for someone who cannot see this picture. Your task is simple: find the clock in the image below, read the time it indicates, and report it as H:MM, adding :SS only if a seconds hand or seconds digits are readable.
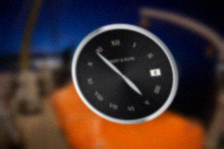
4:54
